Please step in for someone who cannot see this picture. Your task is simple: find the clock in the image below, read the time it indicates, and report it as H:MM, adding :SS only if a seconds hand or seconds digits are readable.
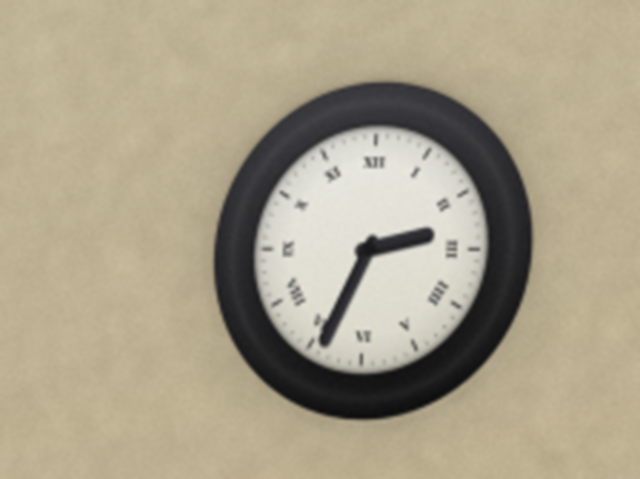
2:34
